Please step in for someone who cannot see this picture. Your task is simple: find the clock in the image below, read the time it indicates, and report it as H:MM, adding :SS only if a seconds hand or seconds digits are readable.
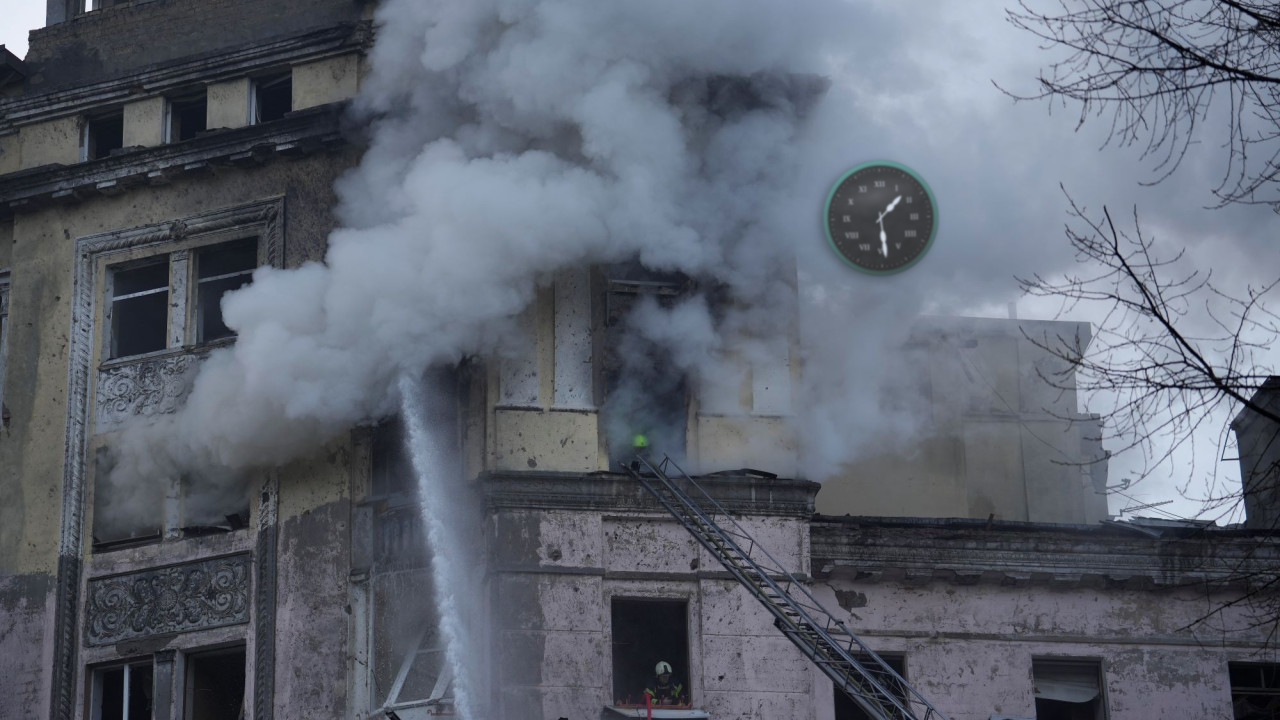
1:29
